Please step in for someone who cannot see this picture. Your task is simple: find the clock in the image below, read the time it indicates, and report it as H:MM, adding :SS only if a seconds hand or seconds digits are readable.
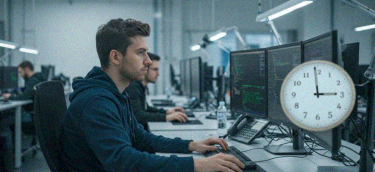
2:59
